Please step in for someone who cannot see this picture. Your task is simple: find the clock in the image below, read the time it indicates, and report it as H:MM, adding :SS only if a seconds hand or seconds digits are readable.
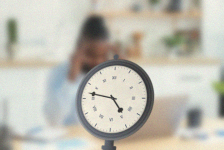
4:47
